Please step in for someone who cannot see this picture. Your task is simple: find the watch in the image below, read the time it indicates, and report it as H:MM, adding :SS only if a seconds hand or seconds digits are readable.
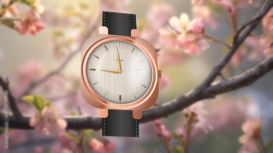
8:59
